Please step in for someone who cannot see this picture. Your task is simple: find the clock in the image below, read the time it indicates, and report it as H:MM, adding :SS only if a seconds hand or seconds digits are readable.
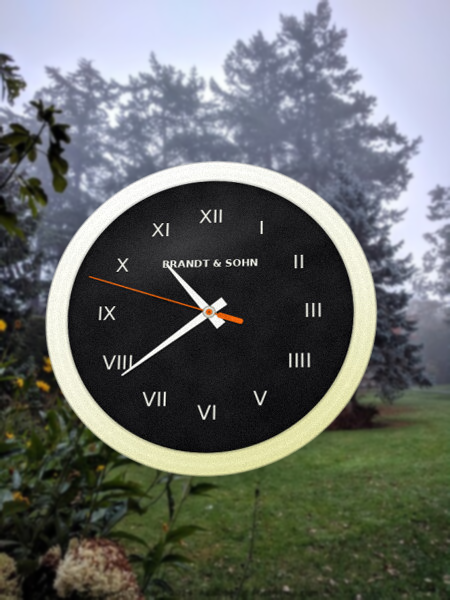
10:38:48
